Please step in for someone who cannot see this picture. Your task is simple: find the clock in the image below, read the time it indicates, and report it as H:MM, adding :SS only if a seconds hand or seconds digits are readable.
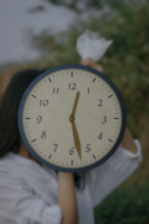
12:28
